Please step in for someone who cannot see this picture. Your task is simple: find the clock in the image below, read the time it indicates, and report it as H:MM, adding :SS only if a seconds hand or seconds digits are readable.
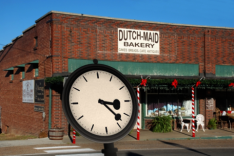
3:23
